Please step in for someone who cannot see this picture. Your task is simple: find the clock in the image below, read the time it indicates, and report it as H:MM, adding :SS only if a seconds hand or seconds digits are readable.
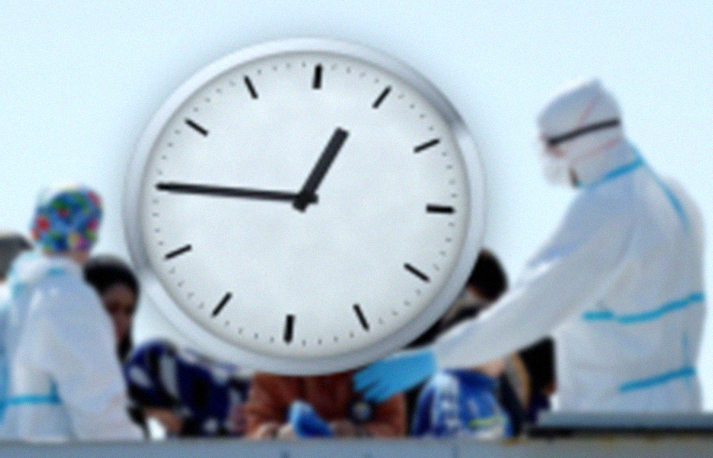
12:45
